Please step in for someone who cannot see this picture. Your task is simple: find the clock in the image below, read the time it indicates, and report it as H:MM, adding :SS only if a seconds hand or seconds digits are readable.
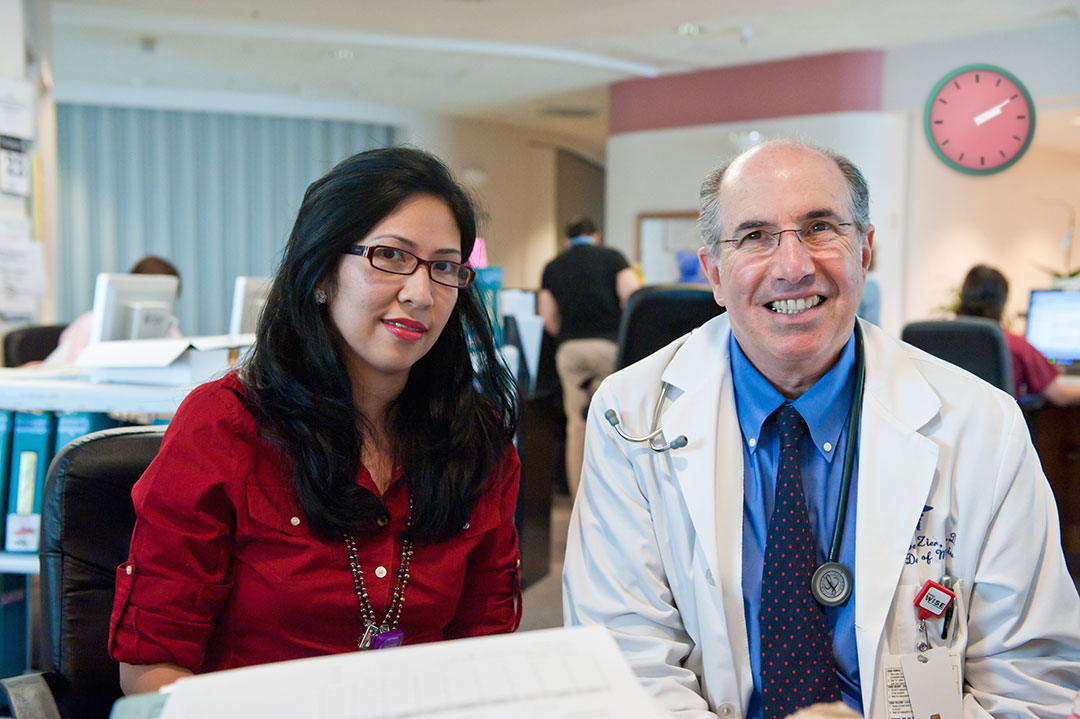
2:10
